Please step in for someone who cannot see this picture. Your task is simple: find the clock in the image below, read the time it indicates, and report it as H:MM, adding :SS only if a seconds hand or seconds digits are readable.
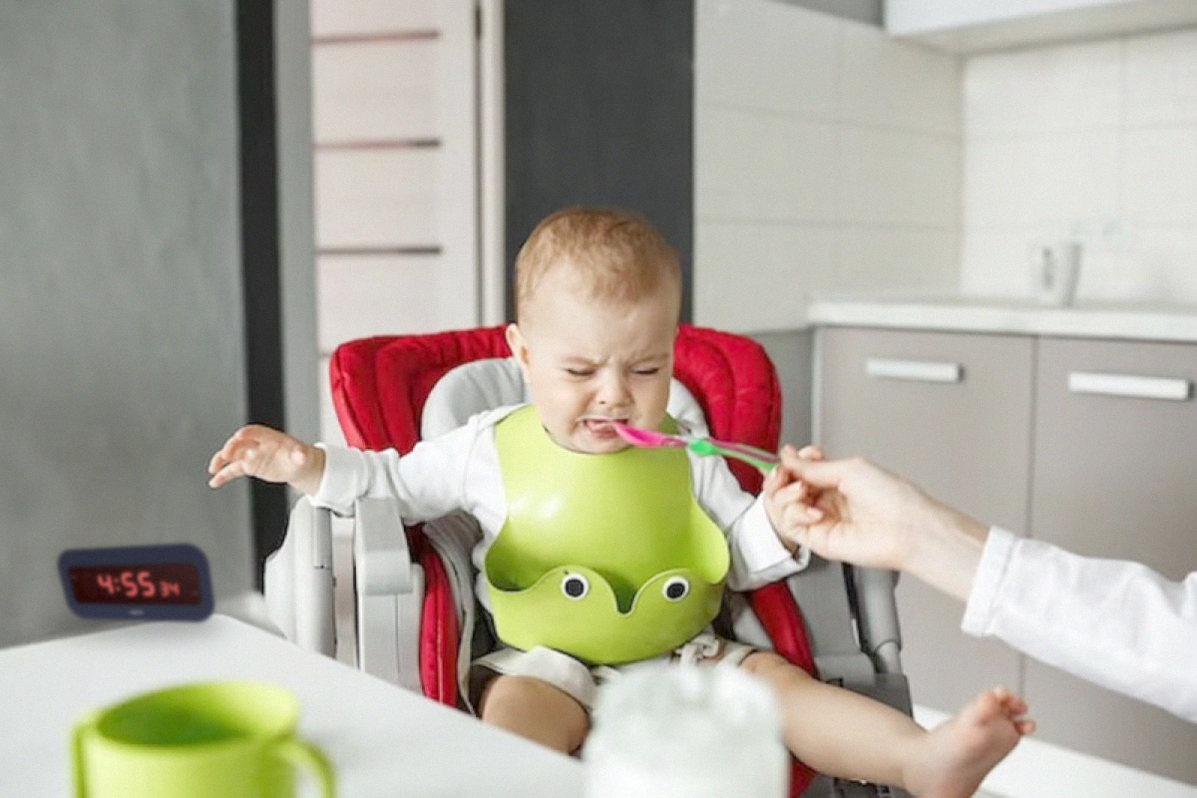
4:55
